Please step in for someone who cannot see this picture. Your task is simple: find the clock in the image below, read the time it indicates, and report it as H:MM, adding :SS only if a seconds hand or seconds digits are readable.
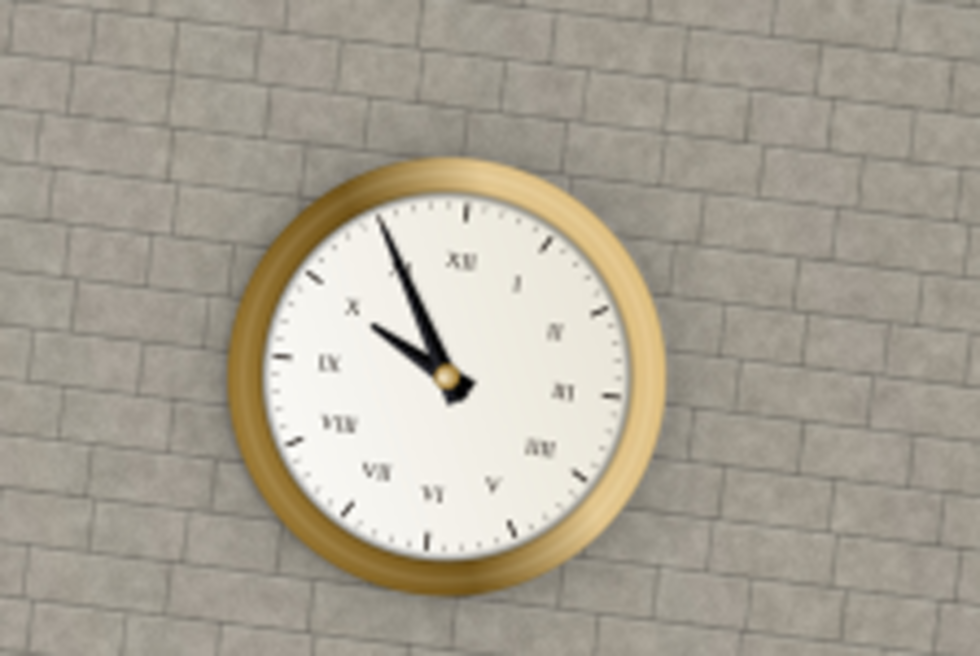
9:55
